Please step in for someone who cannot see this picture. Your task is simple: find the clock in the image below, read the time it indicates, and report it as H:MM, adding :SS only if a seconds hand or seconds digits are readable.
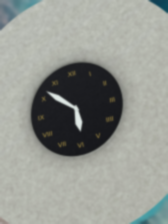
5:52
